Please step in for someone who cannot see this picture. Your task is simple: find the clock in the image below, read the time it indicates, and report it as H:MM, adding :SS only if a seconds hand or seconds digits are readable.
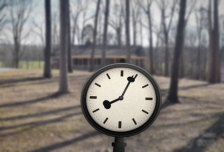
8:04
